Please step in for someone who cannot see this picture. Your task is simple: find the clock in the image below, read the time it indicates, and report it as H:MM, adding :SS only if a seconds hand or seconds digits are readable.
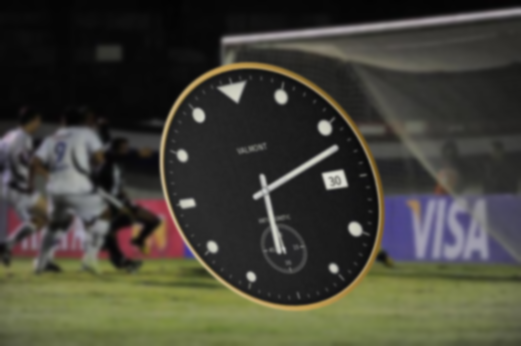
6:12
